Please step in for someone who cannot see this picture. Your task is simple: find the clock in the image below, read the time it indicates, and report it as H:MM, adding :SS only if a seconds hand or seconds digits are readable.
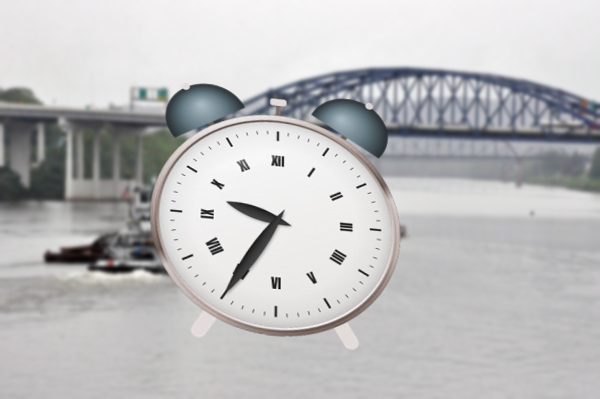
9:35
